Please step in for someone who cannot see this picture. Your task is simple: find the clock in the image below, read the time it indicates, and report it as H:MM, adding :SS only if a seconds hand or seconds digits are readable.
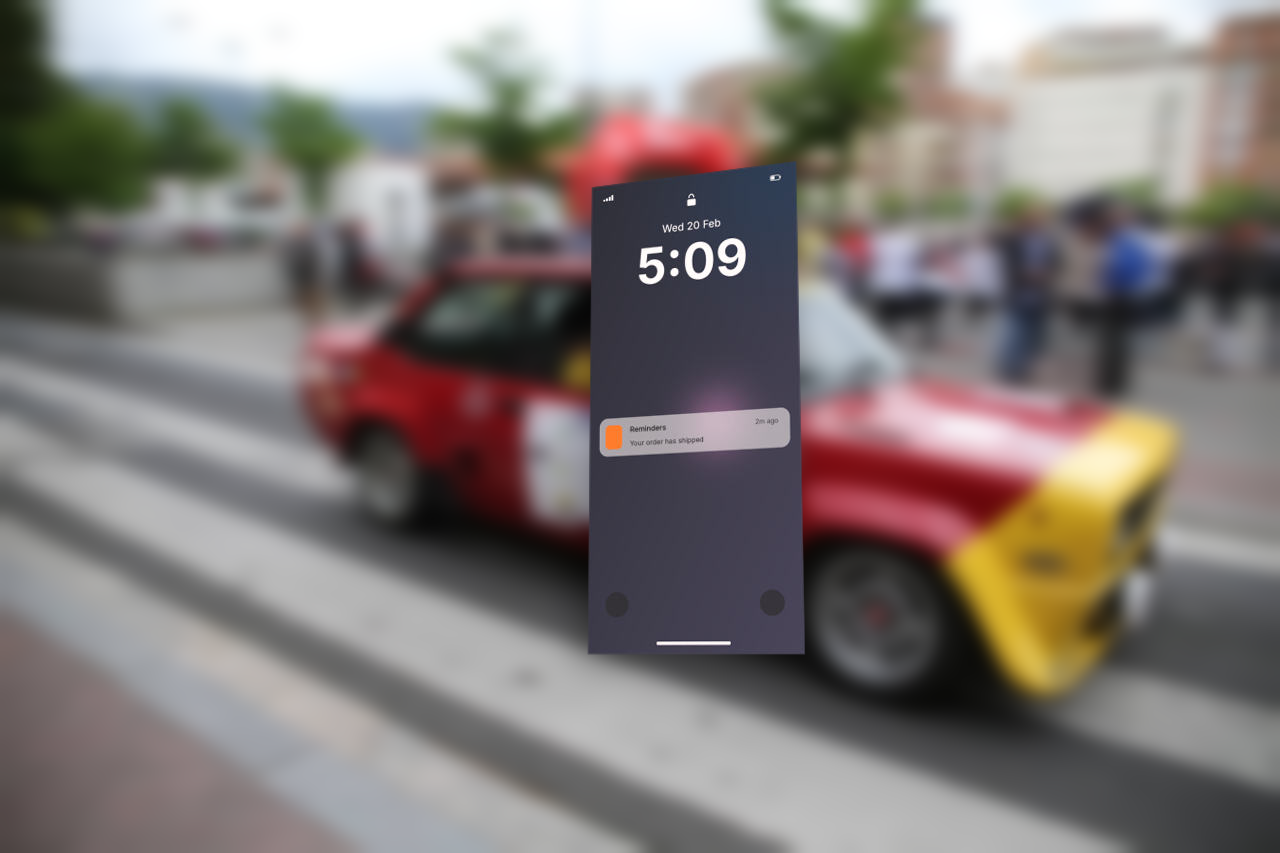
5:09
